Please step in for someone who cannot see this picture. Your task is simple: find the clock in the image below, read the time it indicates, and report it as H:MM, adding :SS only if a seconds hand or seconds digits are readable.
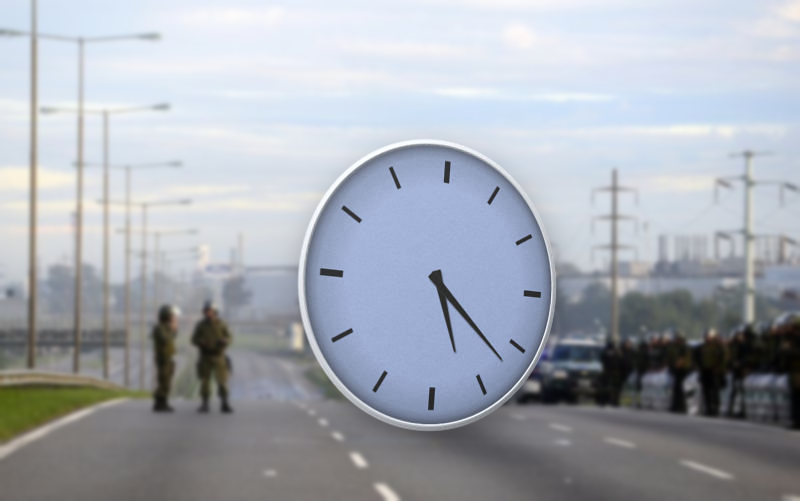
5:22
